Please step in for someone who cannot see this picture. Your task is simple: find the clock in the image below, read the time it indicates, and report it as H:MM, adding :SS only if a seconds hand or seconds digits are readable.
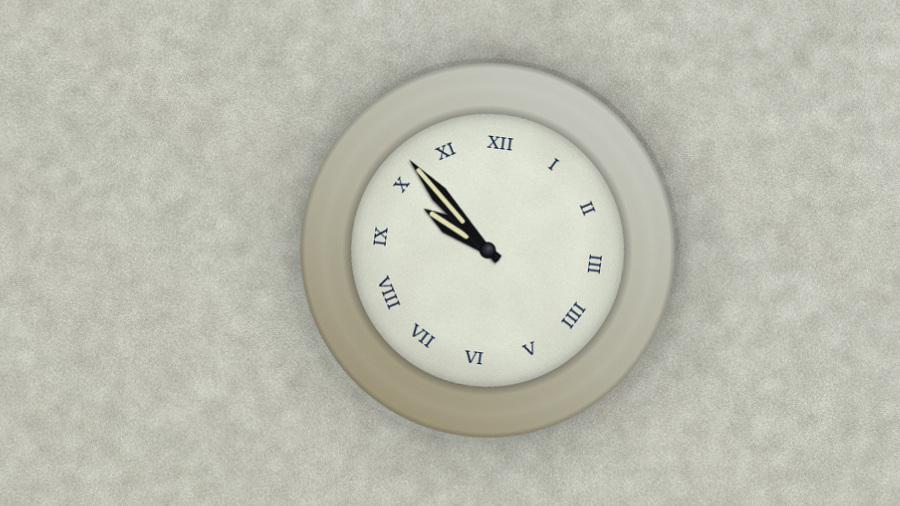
9:52
